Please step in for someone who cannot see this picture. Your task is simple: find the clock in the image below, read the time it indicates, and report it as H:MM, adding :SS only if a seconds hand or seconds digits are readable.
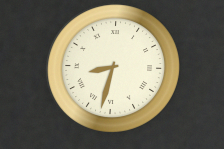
8:32
